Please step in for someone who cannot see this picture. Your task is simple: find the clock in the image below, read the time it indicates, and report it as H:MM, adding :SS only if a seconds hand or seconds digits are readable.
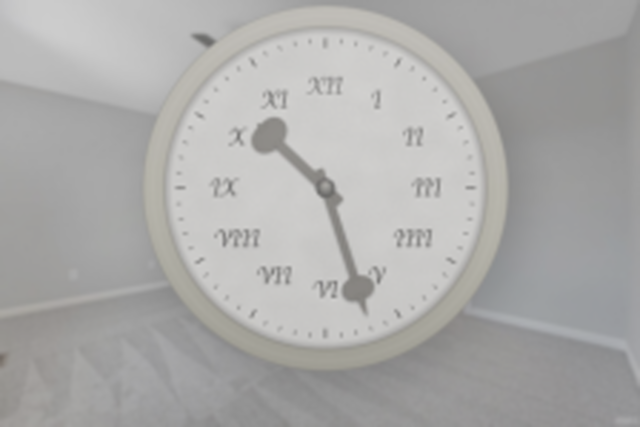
10:27
